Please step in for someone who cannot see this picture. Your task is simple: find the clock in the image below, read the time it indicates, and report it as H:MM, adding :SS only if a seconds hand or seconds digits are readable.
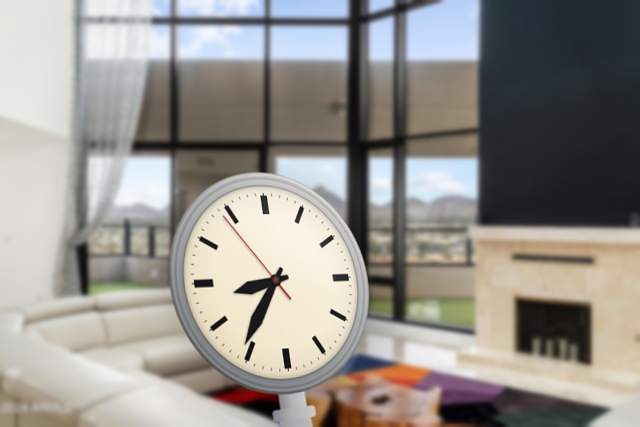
8:35:54
